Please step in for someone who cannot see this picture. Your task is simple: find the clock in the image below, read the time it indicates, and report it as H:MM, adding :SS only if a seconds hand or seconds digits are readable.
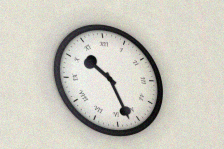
10:27
